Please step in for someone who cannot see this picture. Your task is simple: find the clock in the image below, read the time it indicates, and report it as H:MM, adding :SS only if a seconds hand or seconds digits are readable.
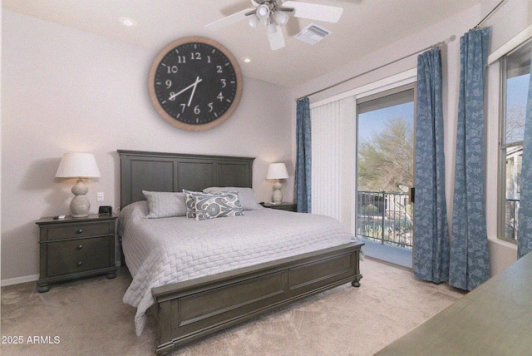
6:40
